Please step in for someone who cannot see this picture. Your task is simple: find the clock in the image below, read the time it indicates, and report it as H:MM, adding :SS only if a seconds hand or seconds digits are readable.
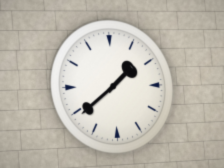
1:39
